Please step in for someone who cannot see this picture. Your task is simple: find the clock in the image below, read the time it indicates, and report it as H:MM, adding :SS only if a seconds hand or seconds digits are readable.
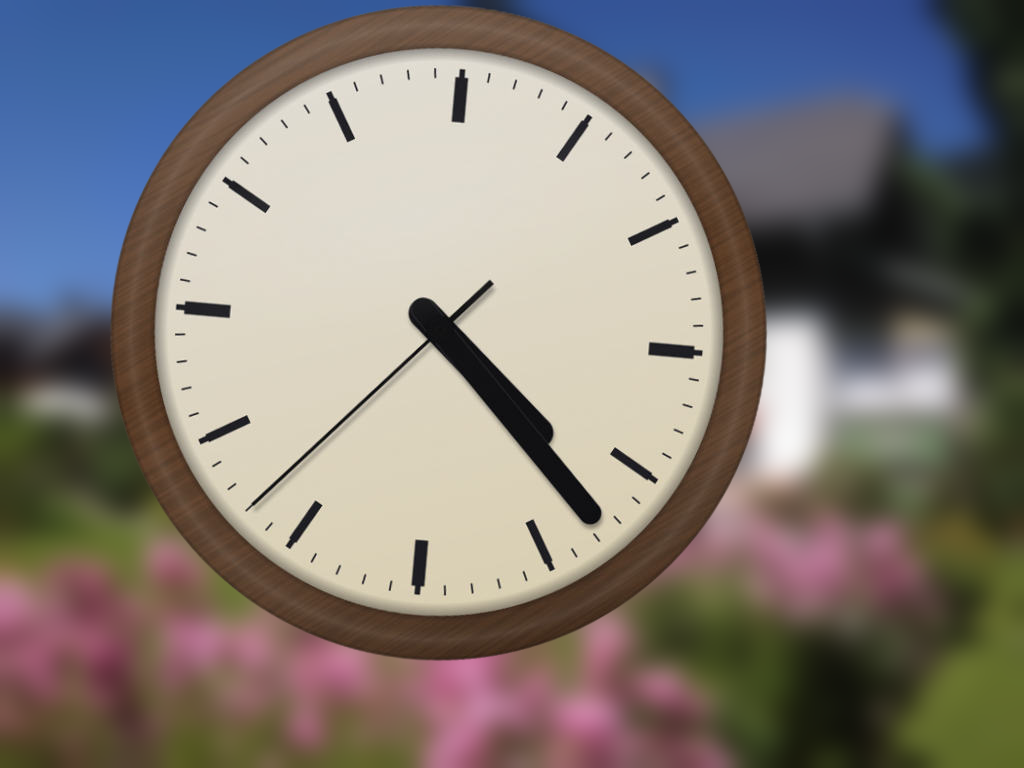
4:22:37
